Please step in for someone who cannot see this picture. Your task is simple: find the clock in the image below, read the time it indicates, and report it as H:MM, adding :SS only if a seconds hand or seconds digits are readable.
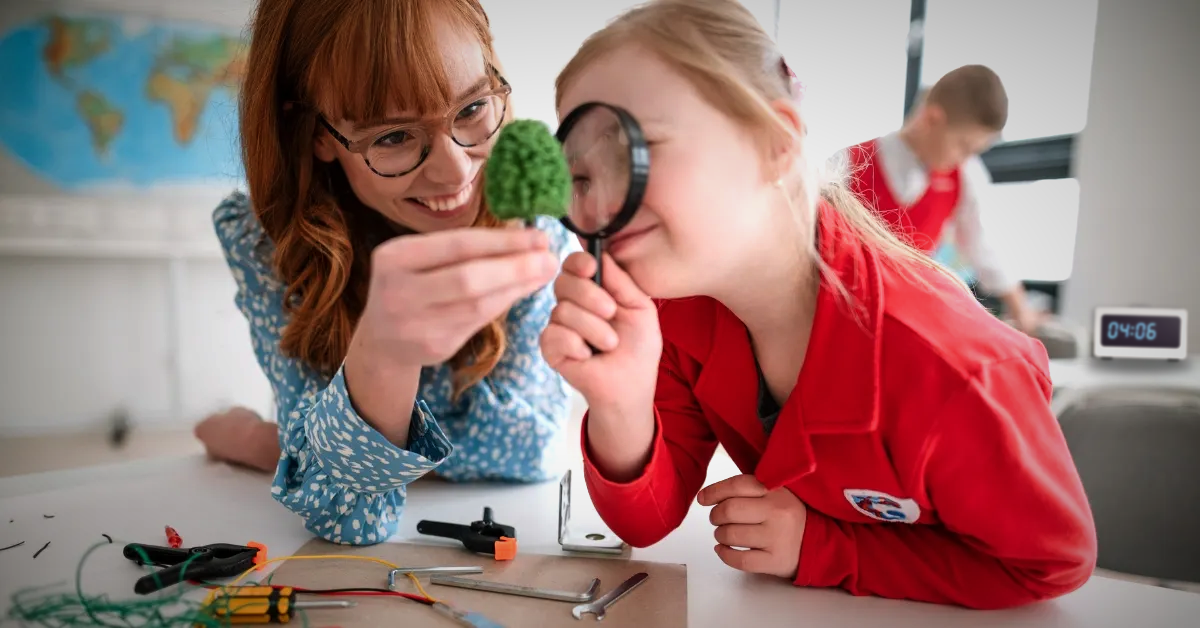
4:06
